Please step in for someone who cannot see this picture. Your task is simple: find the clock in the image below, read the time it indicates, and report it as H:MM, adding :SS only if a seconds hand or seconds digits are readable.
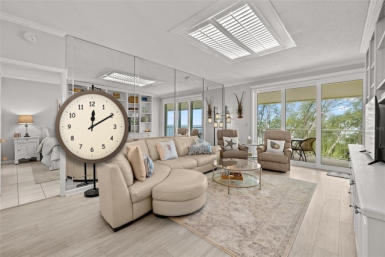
12:10
